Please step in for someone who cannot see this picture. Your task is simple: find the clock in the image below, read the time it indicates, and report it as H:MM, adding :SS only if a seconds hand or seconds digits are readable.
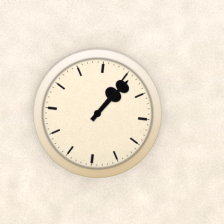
1:06
